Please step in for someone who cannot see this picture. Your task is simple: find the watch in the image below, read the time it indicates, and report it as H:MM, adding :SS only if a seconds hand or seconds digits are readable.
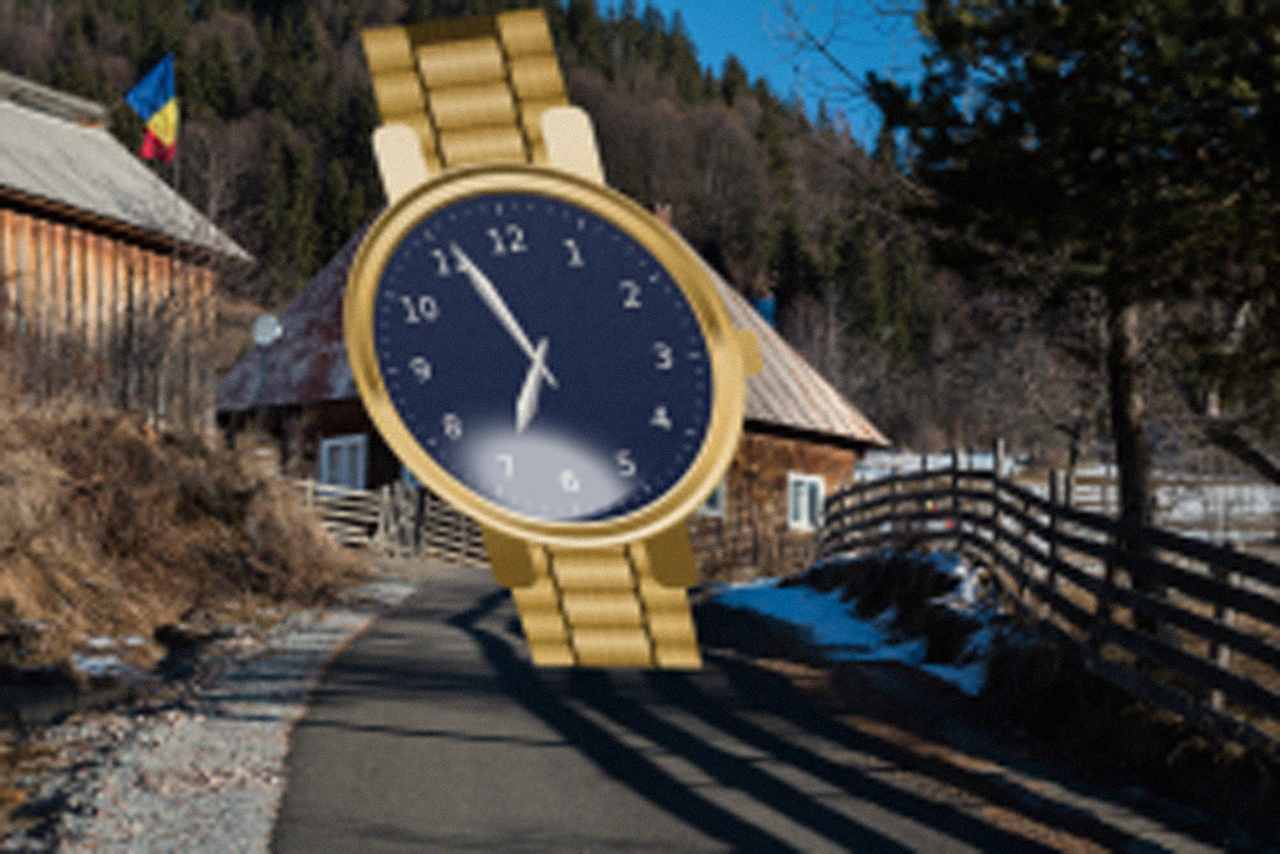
6:56
